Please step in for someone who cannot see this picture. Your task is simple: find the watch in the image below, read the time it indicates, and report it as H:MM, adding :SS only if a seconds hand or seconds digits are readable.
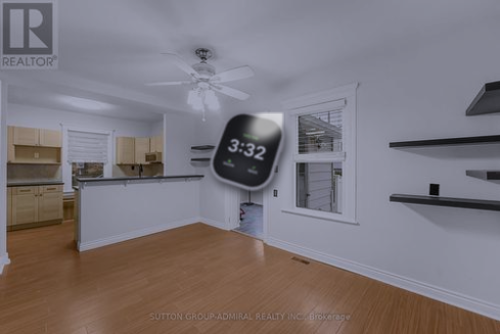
3:32
